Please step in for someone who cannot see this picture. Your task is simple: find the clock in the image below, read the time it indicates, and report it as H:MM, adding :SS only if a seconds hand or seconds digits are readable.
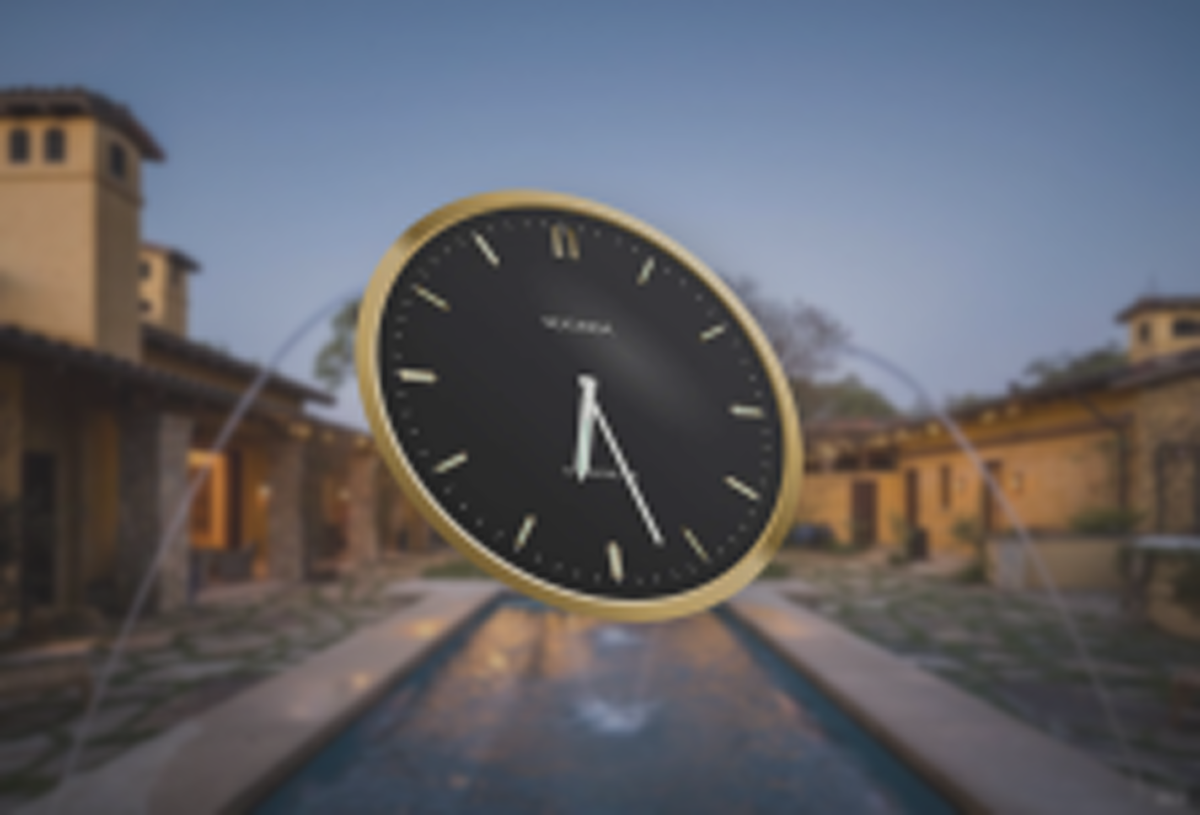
6:27
